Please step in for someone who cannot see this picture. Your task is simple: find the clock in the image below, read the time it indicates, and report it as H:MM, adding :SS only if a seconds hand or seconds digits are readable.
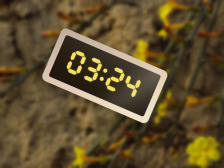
3:24
